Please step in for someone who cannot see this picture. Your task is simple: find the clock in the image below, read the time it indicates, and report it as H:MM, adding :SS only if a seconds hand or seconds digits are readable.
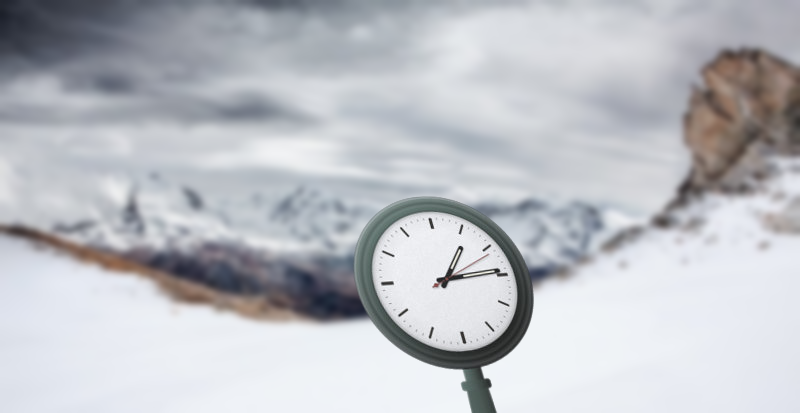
1:14:11
